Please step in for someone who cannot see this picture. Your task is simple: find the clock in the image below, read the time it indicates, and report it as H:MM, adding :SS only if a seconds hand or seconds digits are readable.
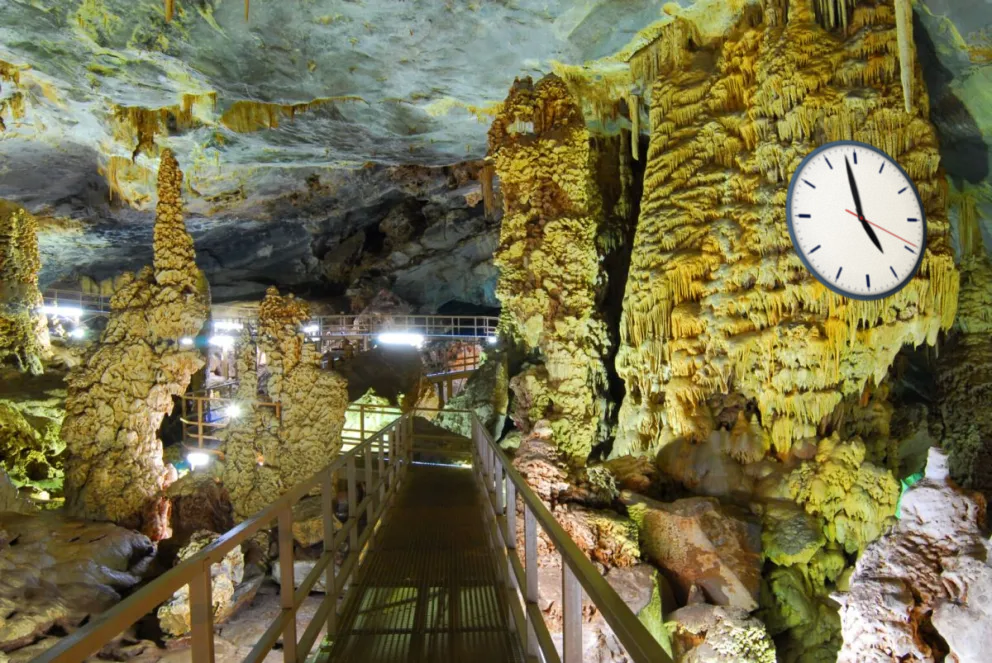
4:58:19
